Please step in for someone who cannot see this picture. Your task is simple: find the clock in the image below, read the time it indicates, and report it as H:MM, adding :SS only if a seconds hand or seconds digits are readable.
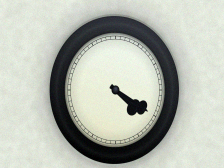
4:20
